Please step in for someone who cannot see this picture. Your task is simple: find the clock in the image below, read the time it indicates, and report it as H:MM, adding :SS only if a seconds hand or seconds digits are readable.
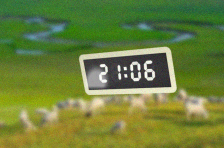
21:06
